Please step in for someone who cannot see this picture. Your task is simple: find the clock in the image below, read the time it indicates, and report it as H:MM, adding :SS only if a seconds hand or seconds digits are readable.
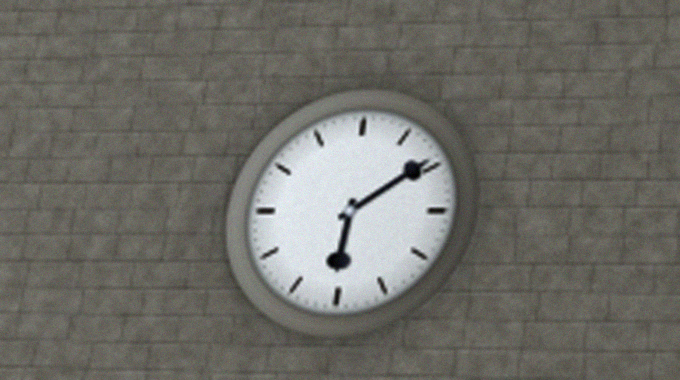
6:09
